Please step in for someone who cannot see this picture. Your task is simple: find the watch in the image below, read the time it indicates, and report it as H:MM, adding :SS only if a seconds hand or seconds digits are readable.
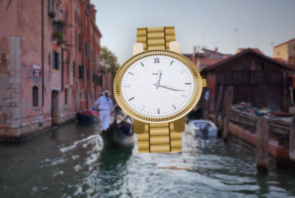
12:18
